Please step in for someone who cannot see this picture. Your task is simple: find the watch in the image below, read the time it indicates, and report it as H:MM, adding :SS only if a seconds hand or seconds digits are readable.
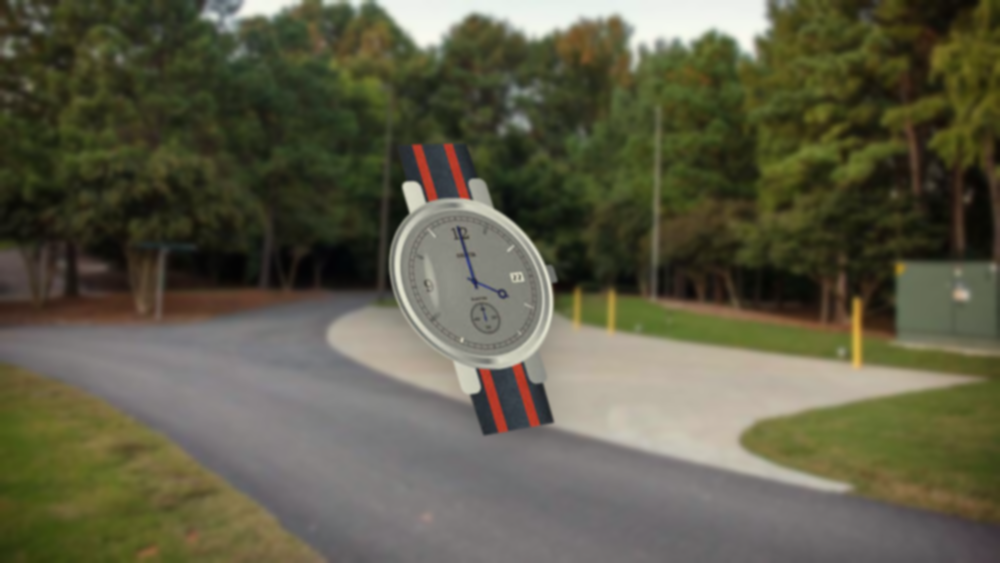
4:00
